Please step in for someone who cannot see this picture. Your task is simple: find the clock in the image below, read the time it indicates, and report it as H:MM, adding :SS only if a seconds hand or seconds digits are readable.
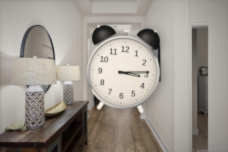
3:14
